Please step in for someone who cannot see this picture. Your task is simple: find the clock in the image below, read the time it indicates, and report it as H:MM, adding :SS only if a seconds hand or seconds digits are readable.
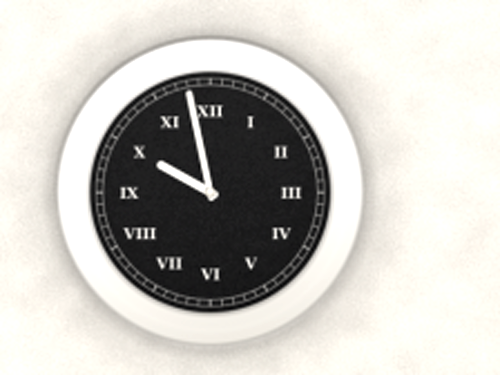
9:58
